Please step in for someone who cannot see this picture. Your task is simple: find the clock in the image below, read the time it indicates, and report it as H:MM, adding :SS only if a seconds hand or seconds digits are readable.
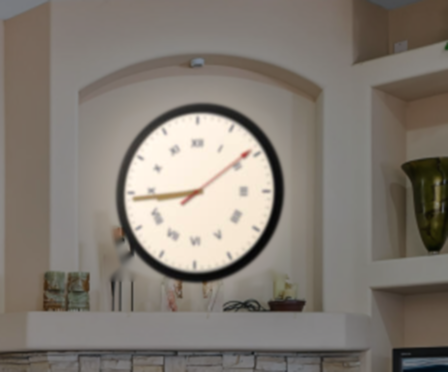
8:44:09
